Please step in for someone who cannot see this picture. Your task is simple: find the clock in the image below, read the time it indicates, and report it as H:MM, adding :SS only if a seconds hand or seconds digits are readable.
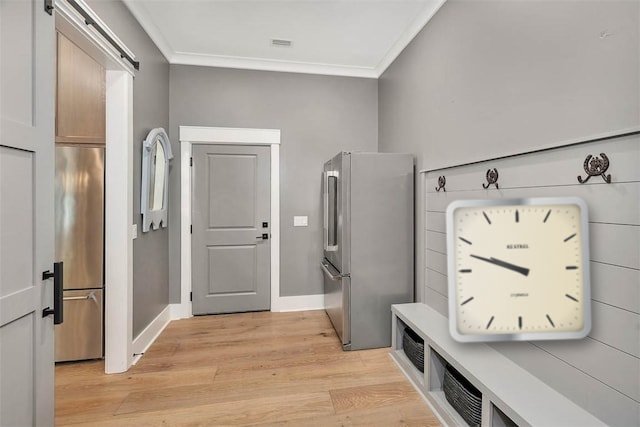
9:48
